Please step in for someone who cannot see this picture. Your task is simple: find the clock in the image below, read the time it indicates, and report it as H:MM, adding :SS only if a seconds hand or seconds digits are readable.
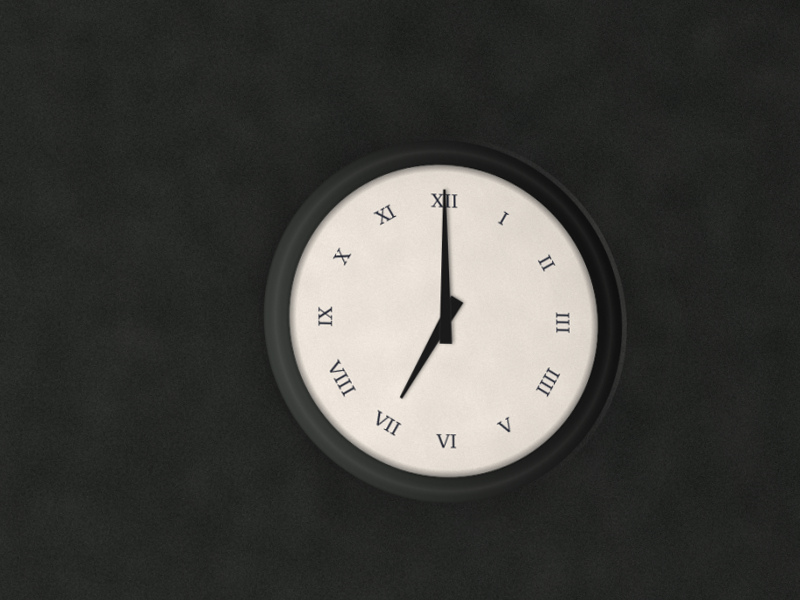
7:00
